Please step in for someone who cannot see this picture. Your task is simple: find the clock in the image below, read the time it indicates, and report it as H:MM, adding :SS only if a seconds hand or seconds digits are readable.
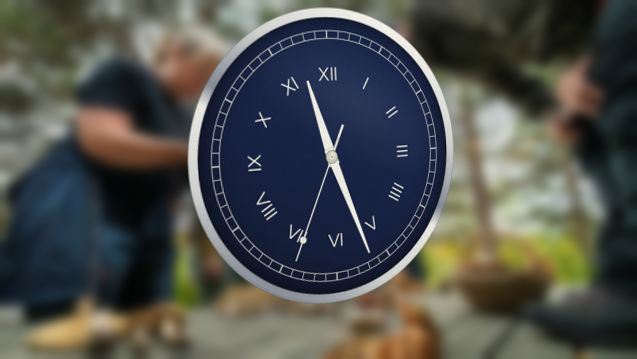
11:26:34
